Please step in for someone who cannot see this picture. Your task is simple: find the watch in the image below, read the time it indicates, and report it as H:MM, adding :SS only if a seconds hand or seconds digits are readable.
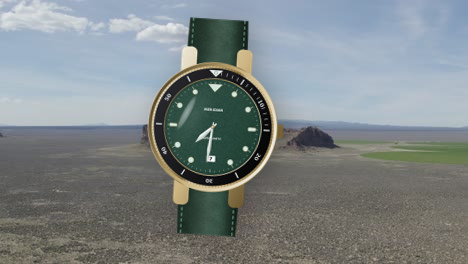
7:31
